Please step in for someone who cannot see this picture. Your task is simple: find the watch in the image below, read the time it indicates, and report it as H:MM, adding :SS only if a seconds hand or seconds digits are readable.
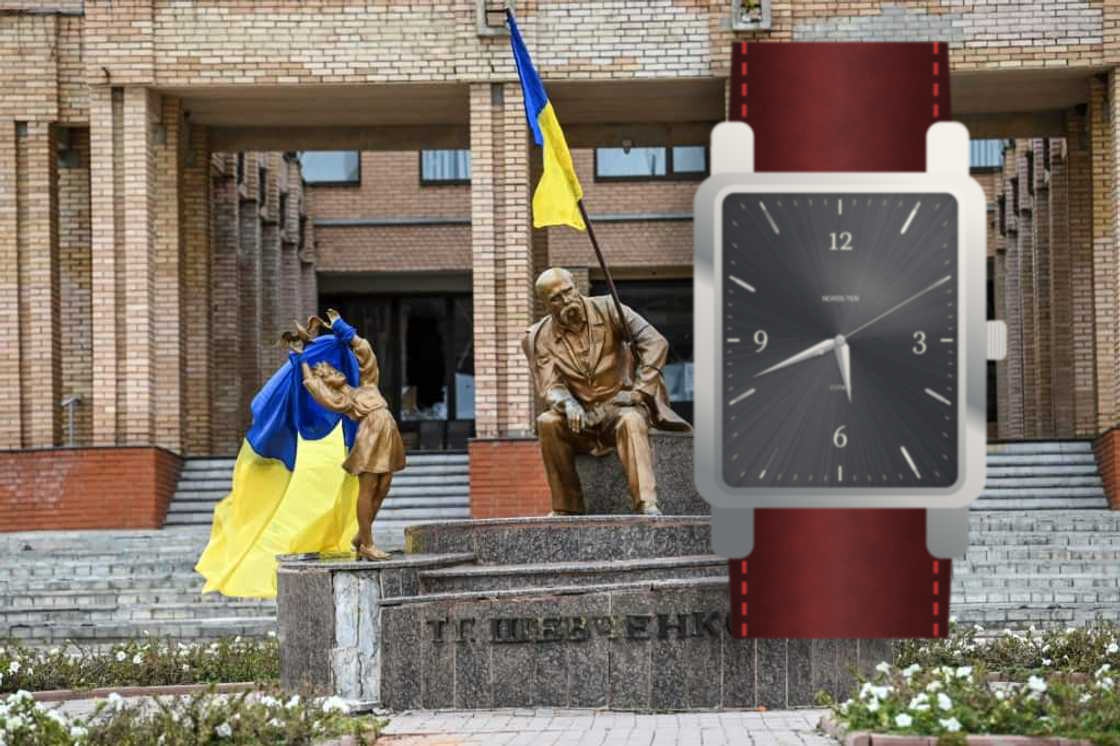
5:41:10
